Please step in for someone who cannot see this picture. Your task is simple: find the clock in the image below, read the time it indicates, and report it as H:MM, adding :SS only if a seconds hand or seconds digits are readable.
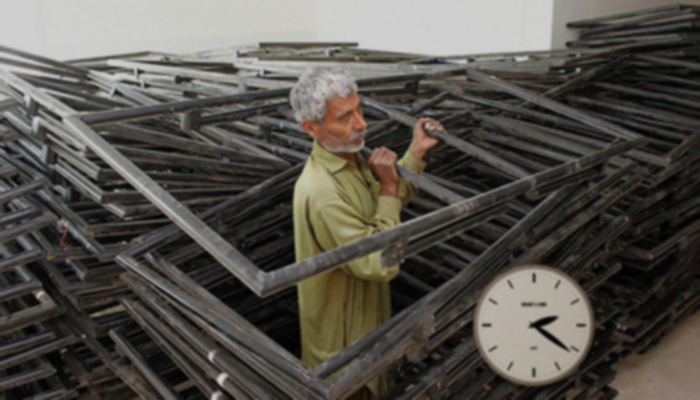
2:21
